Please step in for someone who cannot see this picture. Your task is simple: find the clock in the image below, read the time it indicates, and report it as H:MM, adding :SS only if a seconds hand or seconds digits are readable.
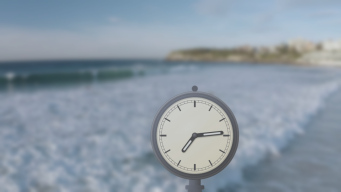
7:14
